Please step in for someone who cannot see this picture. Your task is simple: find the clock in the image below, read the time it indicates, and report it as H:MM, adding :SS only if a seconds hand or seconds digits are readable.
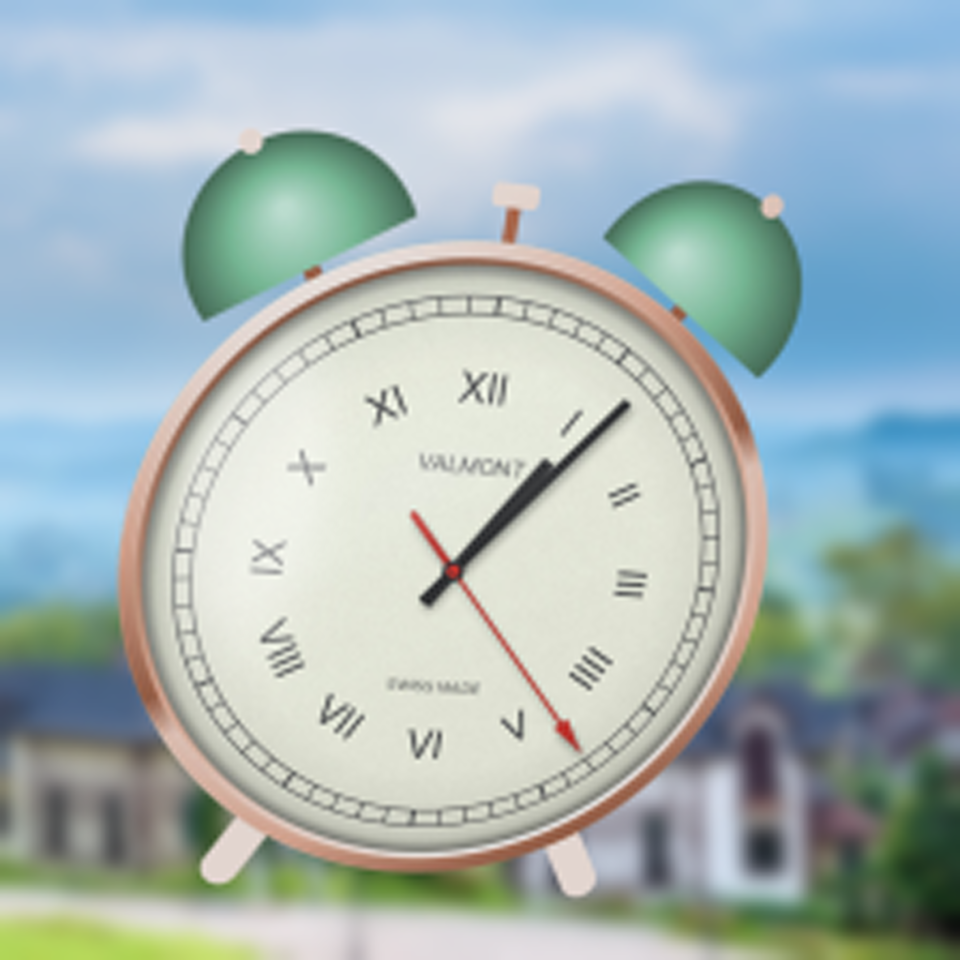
1:06:23
